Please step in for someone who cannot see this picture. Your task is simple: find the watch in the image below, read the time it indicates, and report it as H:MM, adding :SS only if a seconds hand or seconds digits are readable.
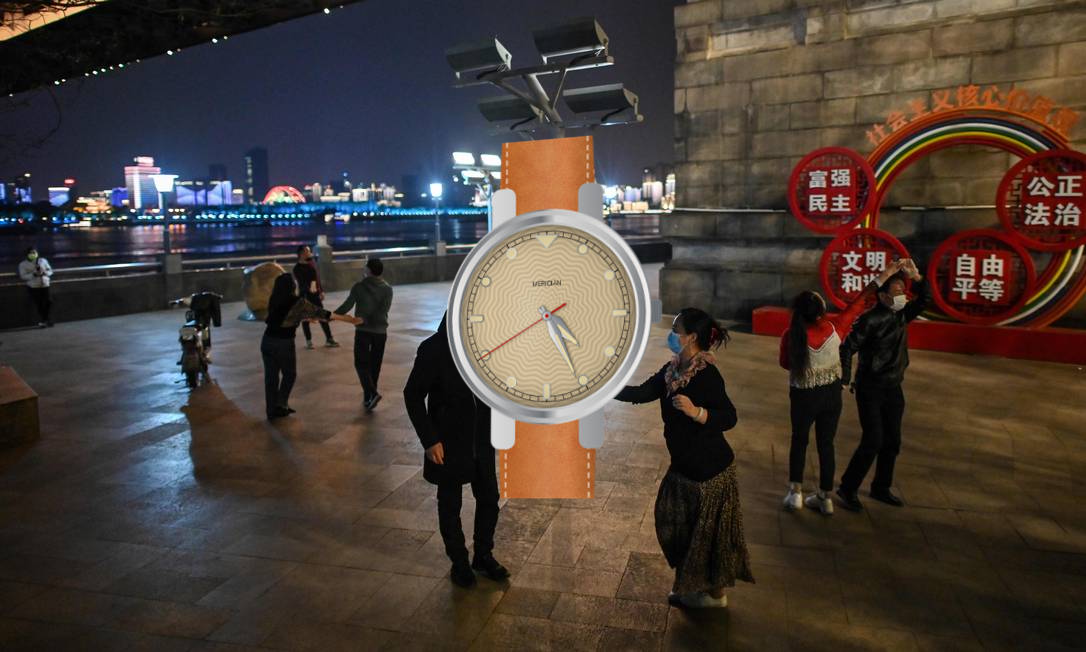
4:25:40
